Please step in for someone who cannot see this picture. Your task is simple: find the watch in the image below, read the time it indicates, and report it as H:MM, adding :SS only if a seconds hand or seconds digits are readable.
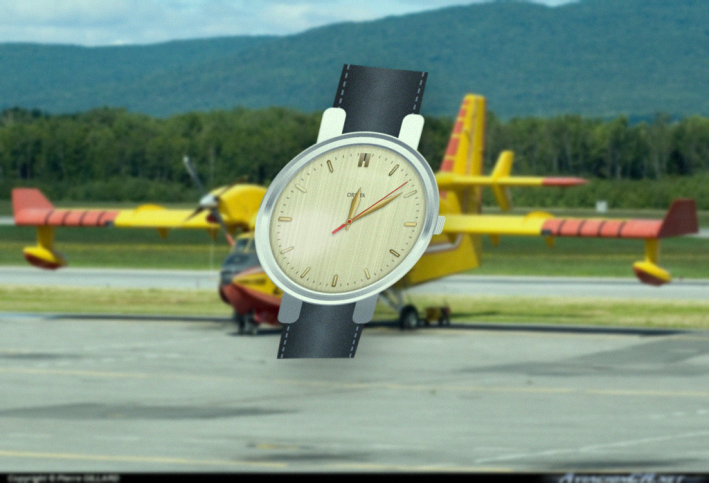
12:09:08
